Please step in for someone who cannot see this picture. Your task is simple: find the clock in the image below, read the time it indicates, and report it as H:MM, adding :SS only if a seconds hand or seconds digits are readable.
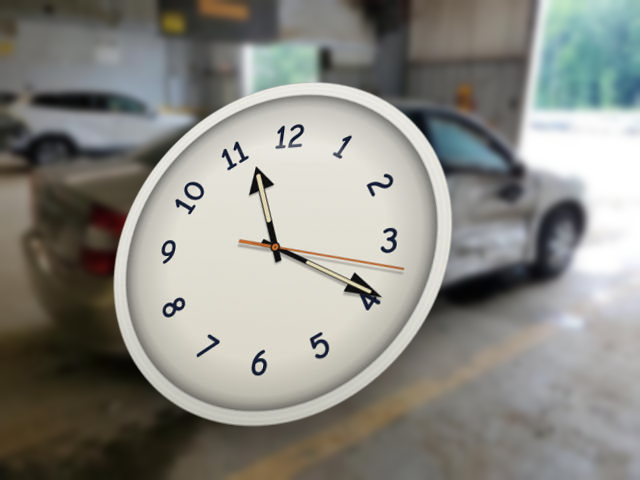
11:19:17
